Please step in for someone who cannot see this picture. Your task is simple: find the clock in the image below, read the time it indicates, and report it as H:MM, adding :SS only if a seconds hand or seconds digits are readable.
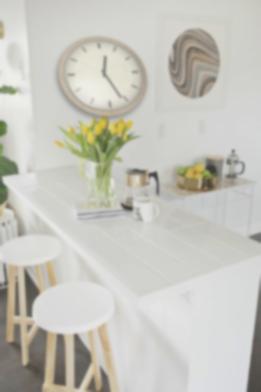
12:26
